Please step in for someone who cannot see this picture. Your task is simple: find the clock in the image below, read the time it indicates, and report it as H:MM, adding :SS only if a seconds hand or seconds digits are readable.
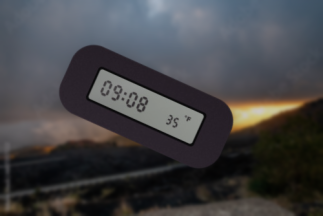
9:08
